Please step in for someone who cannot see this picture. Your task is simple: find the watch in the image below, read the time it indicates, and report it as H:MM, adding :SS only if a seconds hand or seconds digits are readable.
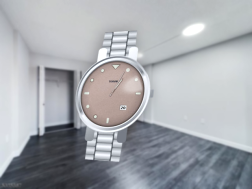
1:04
